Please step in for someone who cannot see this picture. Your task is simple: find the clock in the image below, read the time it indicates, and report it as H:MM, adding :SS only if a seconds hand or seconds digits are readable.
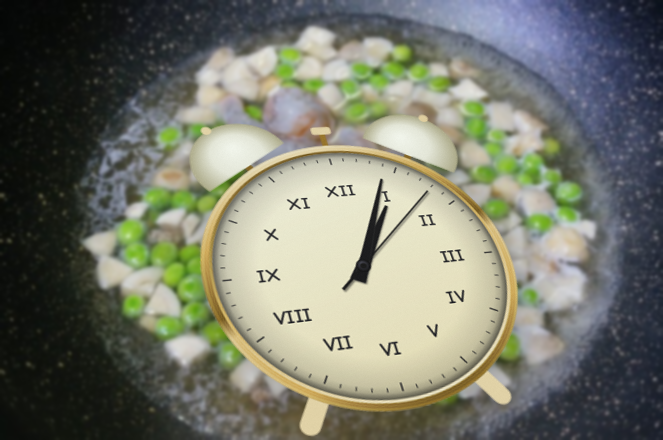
1:04:08
